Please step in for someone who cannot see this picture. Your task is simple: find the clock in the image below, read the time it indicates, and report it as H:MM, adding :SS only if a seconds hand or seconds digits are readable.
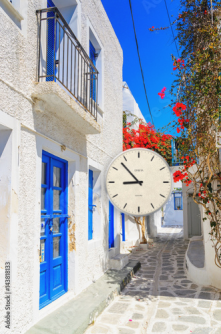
8:53
